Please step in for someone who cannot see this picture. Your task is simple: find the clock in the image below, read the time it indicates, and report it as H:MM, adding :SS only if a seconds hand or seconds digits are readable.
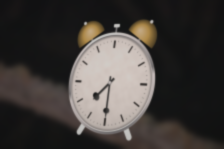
7:30
